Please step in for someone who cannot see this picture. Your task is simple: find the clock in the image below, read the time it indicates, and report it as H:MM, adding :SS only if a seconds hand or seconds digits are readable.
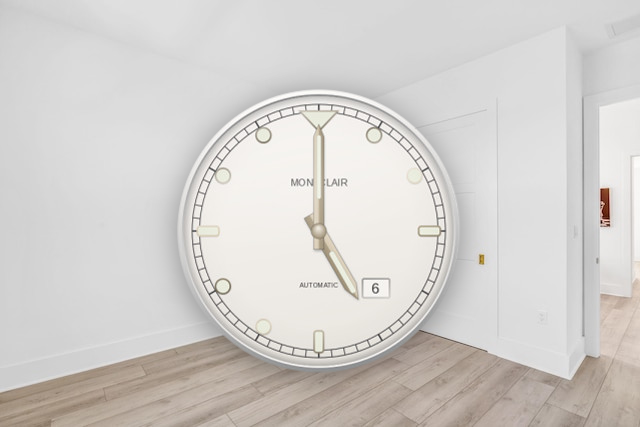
5:00
